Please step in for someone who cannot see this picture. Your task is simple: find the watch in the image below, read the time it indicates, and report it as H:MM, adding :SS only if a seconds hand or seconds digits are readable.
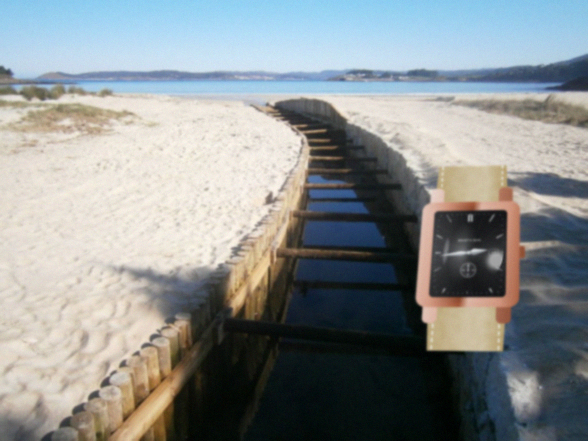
2:44
